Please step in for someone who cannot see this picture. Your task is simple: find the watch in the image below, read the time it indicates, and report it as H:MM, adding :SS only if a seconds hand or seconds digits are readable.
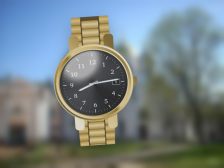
8:14
